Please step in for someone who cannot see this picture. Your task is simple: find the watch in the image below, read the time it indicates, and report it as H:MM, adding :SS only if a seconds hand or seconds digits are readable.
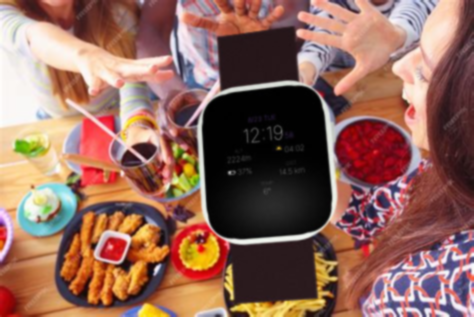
12:19
